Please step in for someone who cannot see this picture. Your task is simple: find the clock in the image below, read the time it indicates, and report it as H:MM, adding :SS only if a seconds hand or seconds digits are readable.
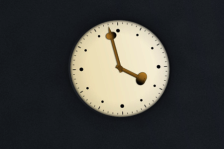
3:58
